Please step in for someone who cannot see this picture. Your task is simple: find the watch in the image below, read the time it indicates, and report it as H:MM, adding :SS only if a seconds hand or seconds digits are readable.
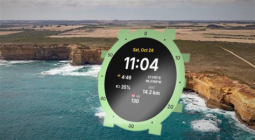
11:04
